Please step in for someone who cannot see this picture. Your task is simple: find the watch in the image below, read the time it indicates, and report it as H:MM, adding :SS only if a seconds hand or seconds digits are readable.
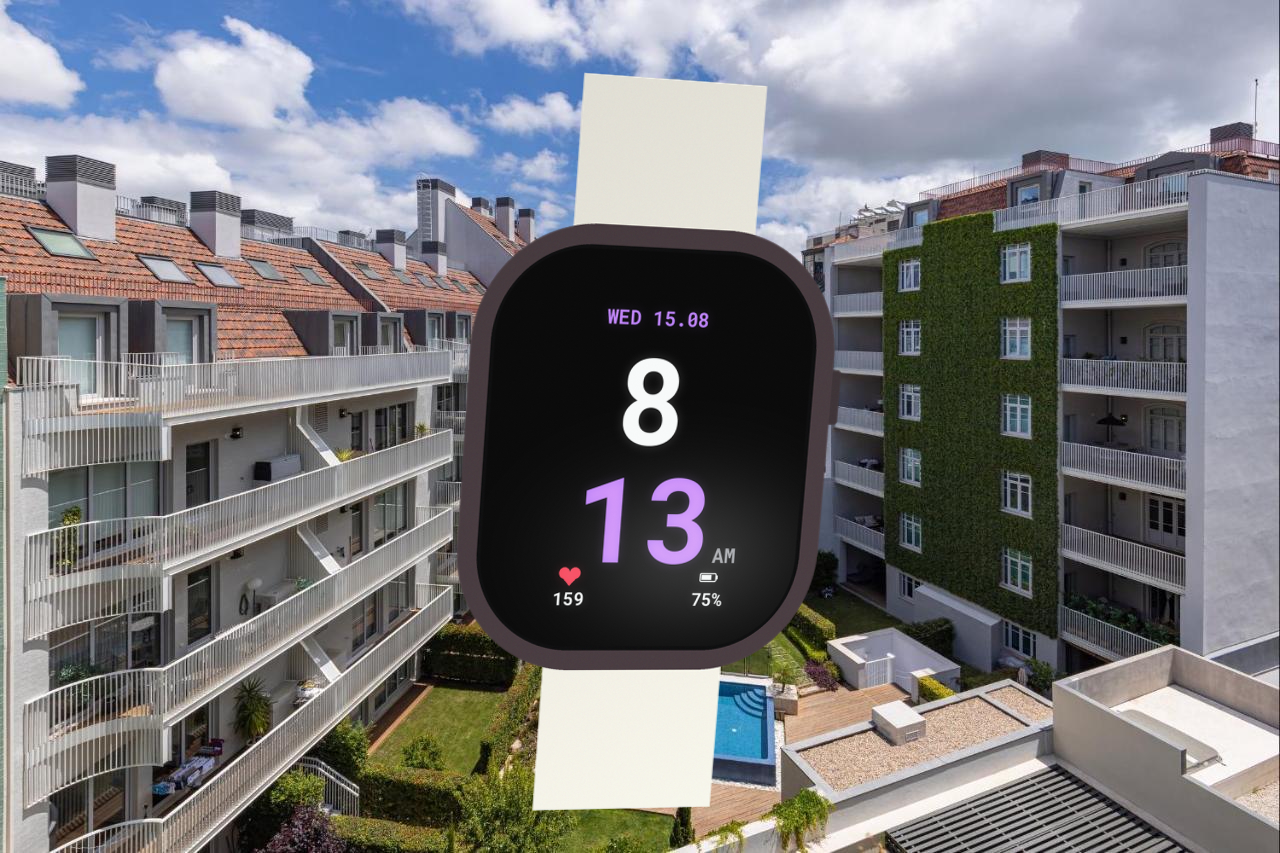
8:13
